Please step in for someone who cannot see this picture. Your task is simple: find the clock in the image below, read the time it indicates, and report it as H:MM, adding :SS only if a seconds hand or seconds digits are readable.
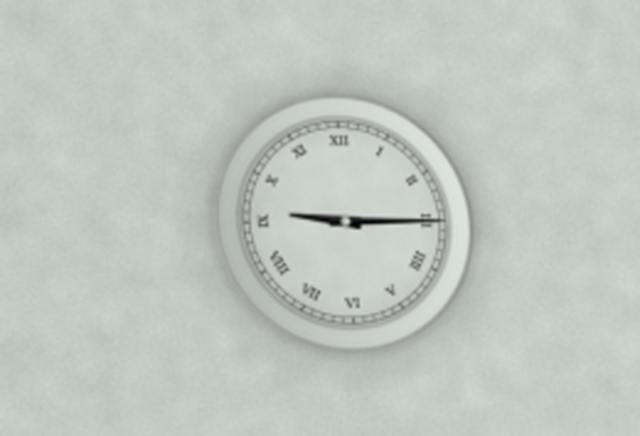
9:15
